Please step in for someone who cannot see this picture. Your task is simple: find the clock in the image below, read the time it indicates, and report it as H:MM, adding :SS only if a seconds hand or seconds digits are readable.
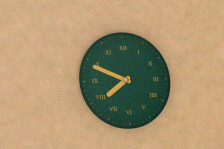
7:49
